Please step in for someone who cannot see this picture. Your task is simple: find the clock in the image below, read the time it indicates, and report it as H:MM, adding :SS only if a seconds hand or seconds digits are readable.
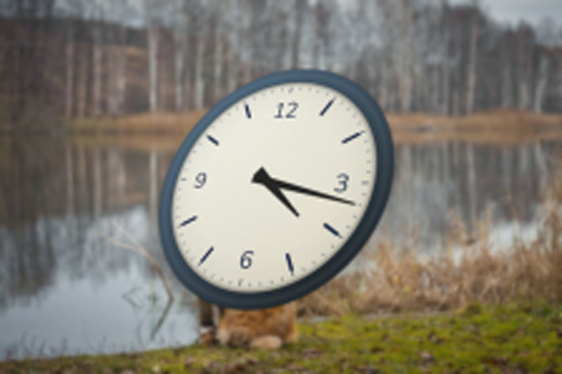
4:17
